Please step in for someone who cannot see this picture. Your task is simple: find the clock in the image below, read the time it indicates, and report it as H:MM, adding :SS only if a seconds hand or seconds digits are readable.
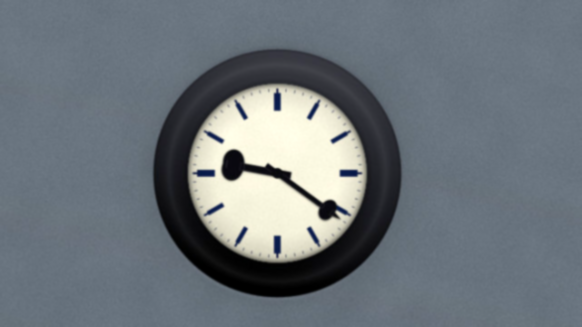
9:21
